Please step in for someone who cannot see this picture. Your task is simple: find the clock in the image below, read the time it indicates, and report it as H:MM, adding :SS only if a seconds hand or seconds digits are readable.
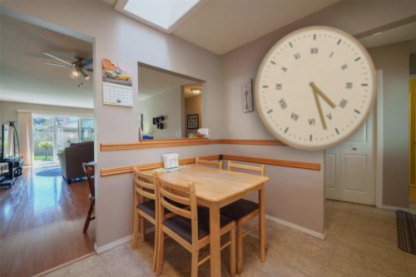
4:27
